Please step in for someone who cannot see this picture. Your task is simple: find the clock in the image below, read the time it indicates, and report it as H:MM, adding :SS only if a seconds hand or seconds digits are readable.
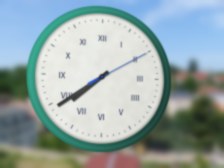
7:39:10
